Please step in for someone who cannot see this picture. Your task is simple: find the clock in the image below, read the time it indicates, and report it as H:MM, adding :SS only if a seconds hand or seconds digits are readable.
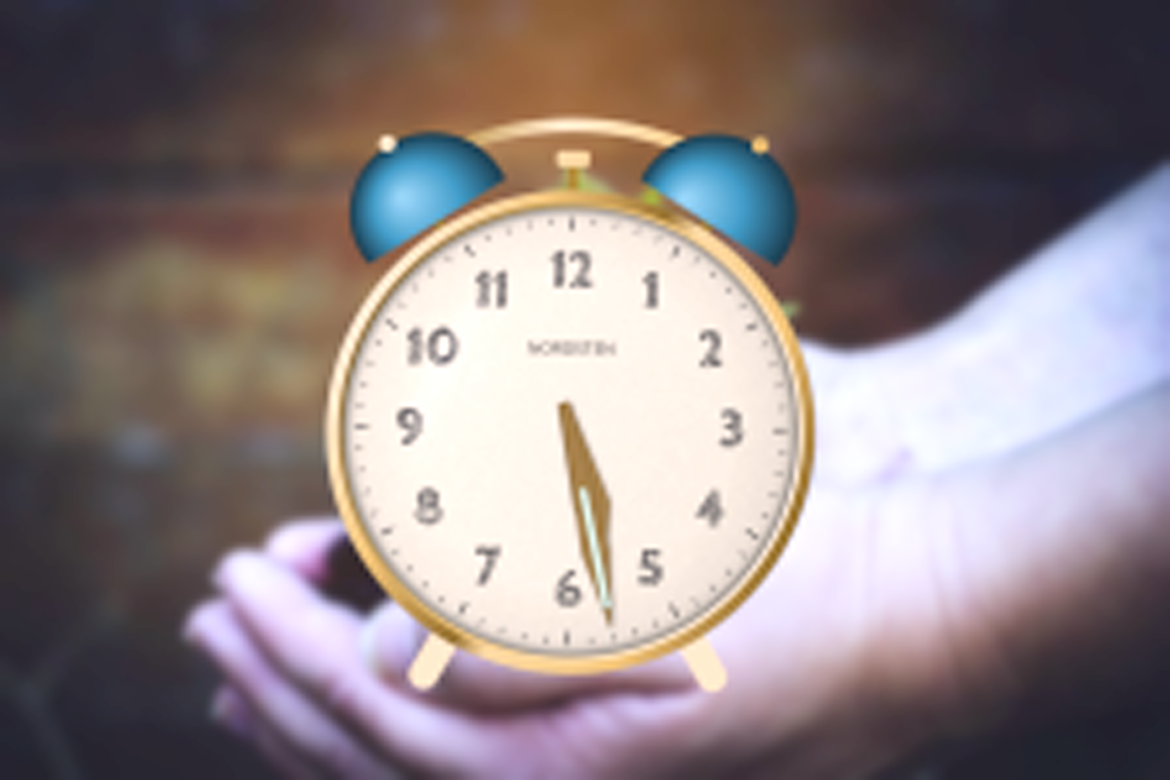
5:28
